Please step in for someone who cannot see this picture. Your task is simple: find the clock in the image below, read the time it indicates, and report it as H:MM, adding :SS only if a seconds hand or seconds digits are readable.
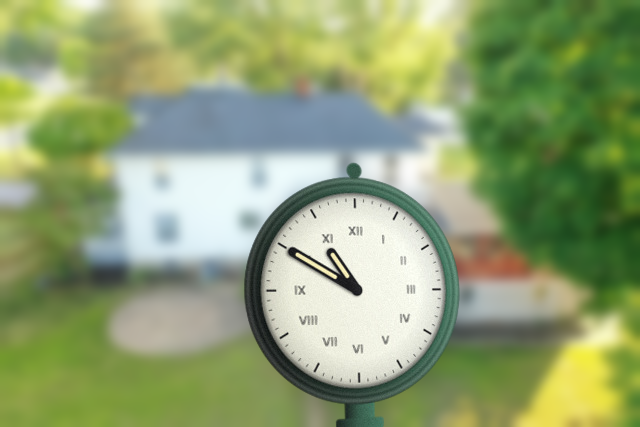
10:50
